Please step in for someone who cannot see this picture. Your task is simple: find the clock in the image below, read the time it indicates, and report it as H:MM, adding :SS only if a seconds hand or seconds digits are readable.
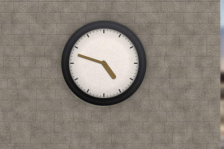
4:48
